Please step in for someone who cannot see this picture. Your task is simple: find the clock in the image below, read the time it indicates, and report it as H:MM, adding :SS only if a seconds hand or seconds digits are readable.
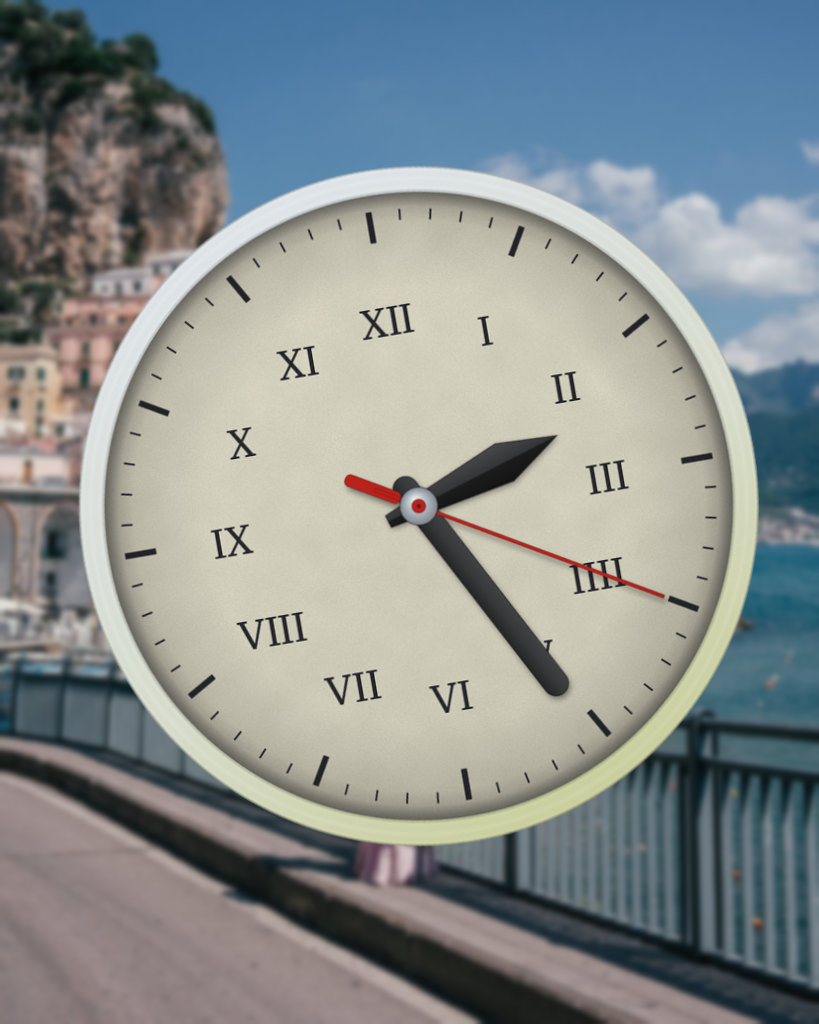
2:25:20
